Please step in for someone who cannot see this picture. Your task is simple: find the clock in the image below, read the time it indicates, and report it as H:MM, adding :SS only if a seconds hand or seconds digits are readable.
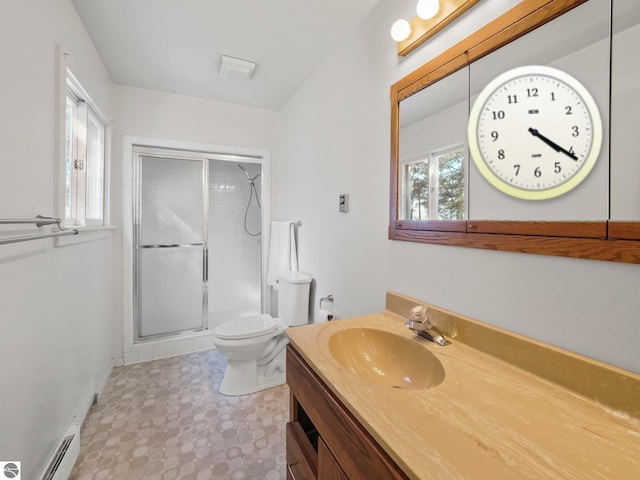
4:21
